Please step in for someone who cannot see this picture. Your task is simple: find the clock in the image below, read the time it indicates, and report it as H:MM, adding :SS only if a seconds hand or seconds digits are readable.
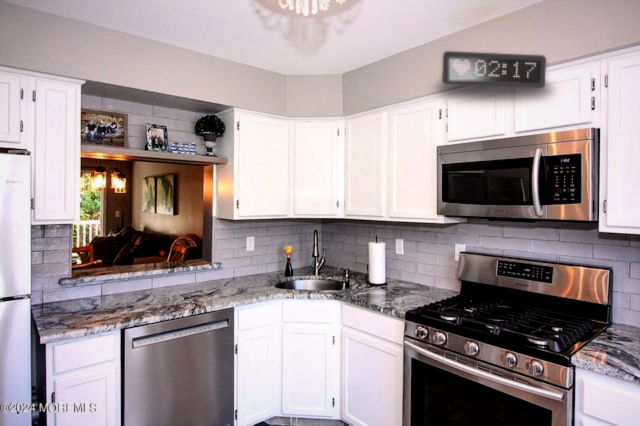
2:17
